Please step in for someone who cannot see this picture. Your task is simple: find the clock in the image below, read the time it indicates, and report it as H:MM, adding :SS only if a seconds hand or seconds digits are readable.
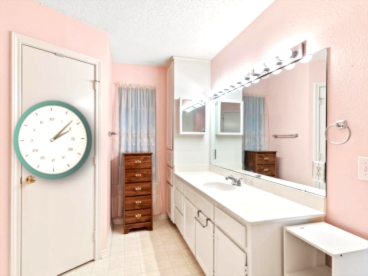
2:08
